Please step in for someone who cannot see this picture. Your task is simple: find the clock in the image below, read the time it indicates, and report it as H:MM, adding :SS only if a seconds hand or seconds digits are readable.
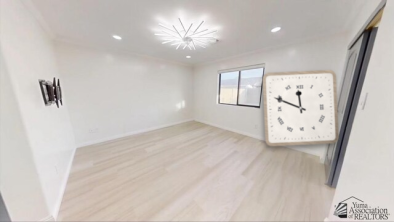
11:49
